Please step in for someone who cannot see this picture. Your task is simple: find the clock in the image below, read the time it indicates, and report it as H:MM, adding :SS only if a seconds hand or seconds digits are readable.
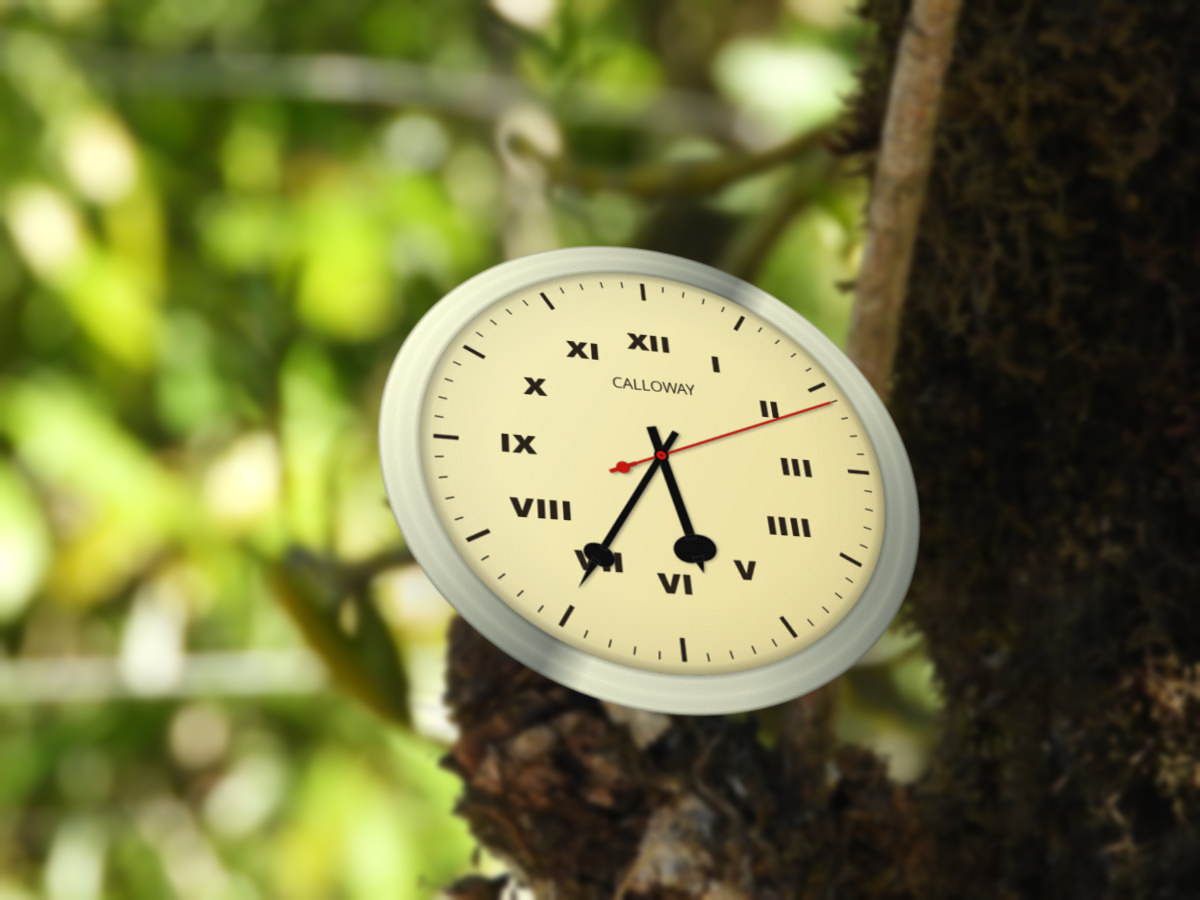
5:35:11
